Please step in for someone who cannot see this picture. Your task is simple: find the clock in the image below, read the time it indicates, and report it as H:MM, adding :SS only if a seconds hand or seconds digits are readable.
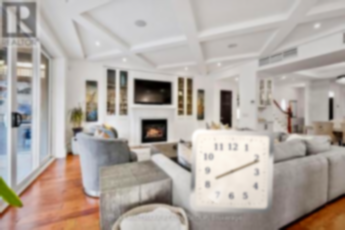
8:11
